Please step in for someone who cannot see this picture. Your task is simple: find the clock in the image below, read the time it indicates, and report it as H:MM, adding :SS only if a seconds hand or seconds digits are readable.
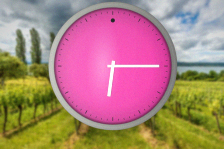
6:15
